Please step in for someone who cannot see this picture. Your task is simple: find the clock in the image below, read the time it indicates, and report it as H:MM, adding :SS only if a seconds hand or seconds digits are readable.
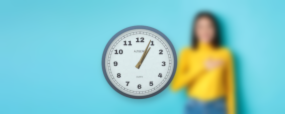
1:04
